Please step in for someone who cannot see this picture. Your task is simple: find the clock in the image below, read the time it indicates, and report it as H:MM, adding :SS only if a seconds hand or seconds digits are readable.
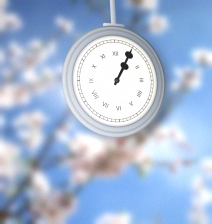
1:05
